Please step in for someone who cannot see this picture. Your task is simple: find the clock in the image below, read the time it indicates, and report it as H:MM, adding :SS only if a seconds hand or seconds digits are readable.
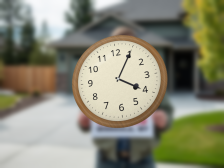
4:05
